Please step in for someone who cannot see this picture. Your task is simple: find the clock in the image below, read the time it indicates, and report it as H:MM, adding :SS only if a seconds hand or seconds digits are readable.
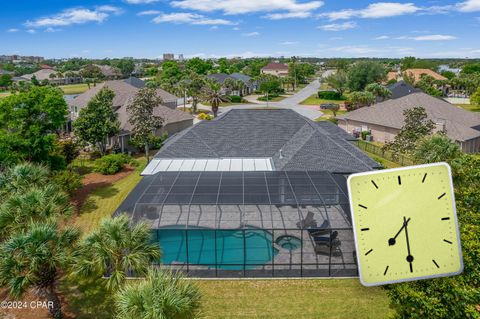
7:30
